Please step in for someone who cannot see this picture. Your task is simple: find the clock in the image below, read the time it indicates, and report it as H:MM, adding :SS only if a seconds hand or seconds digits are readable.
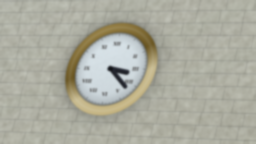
3:22
